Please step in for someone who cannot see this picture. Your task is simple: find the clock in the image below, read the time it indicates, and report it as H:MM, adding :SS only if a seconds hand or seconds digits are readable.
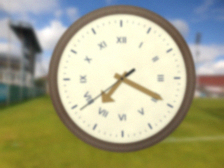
7:19:39
